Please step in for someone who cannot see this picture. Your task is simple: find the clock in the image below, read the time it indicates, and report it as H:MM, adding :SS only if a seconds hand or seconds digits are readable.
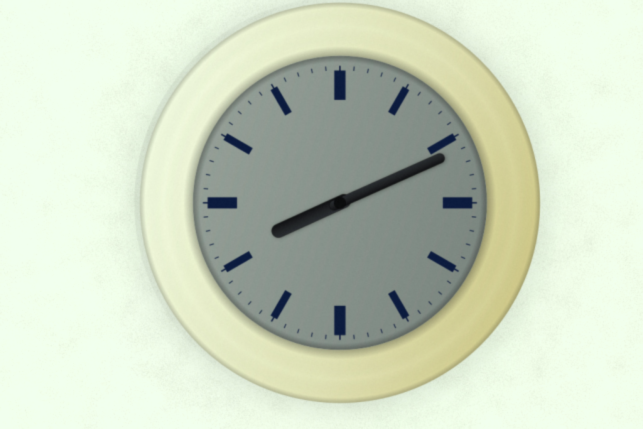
8:11
